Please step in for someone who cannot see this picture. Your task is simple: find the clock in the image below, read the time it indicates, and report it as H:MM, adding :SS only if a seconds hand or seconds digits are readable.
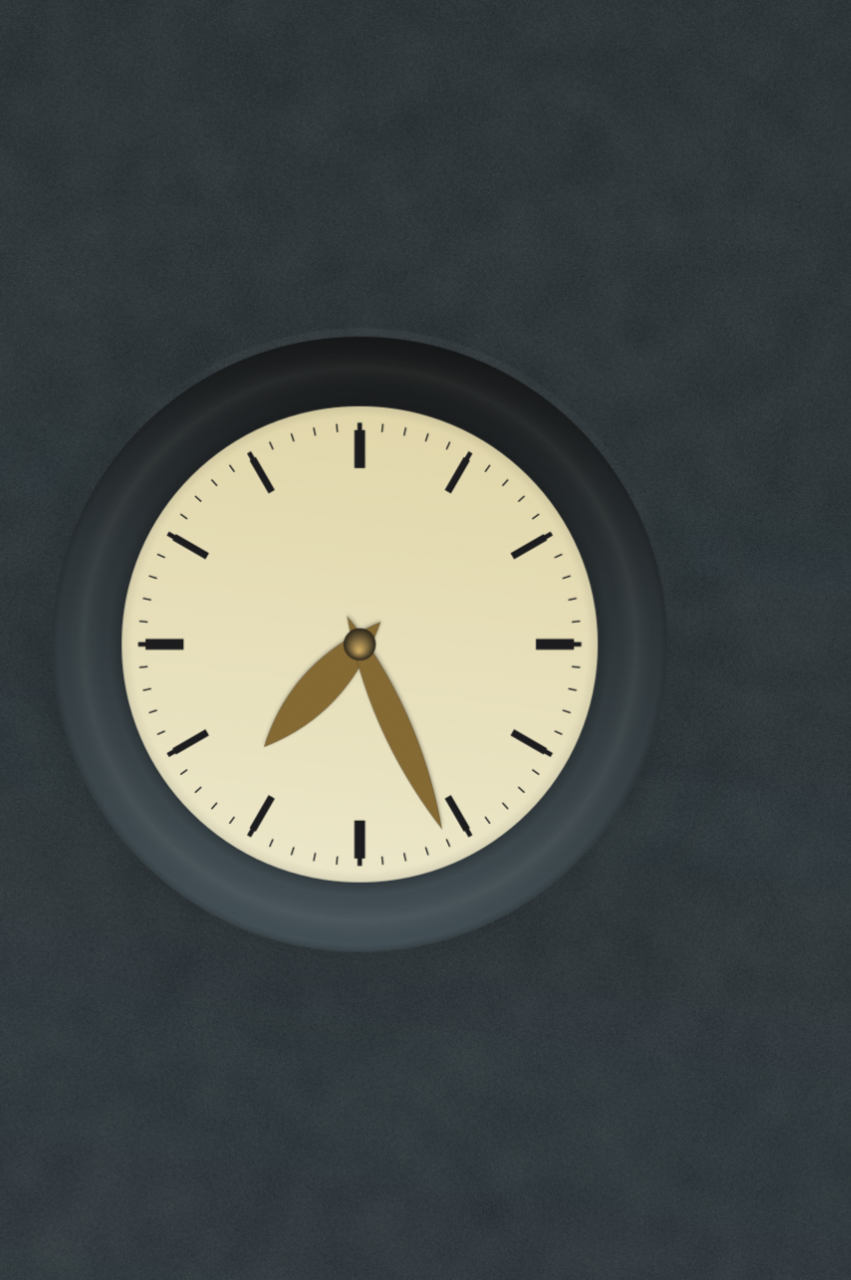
7:26
